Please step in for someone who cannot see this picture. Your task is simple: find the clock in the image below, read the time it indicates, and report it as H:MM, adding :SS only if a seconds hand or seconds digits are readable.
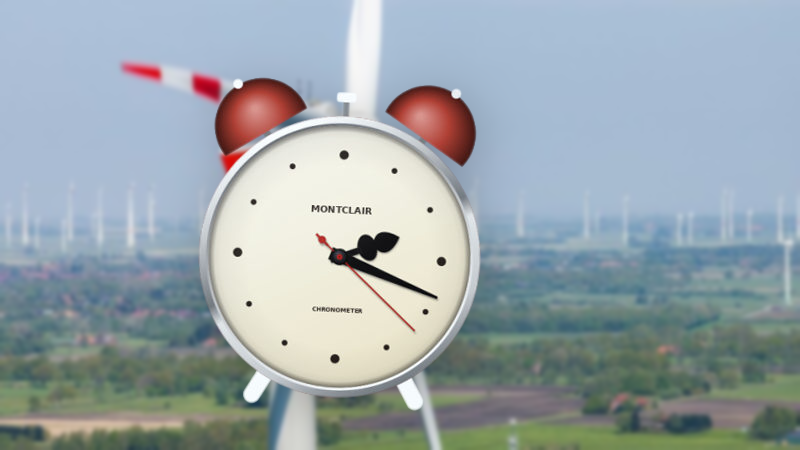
2:18:22
